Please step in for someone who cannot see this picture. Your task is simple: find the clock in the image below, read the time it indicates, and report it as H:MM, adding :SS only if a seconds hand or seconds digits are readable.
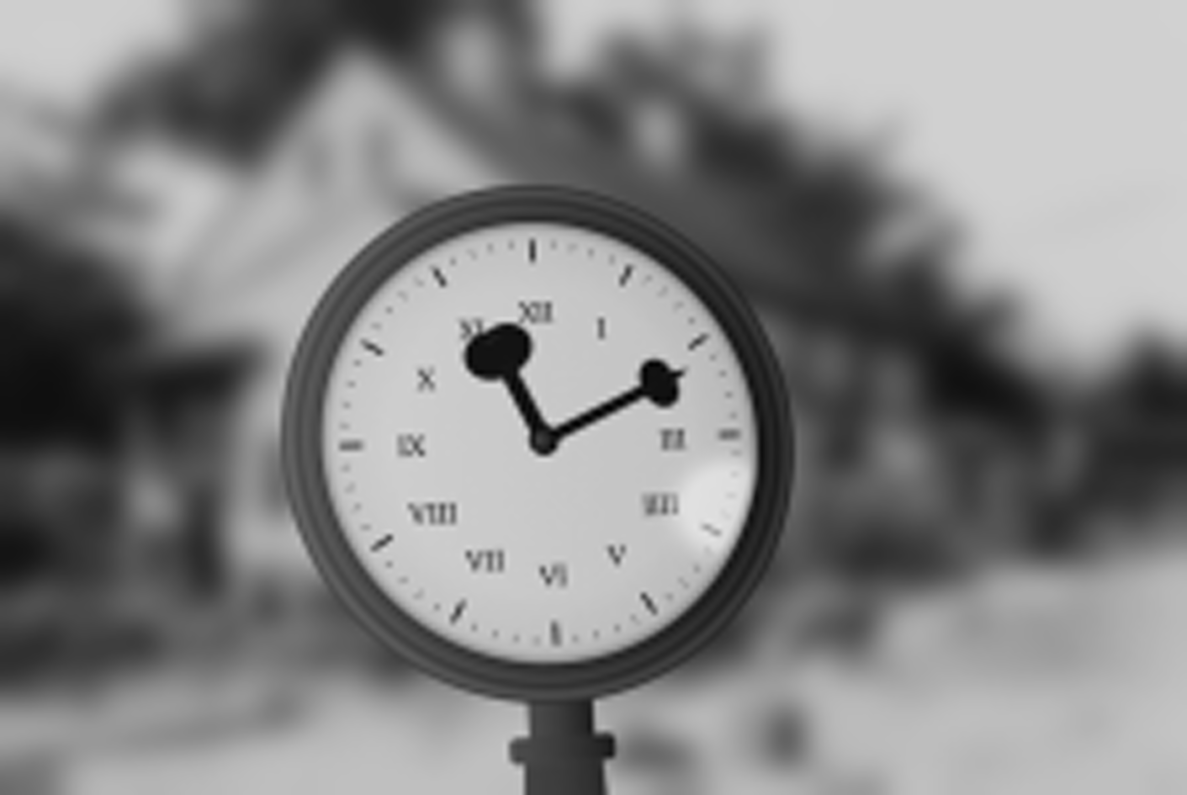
11:11
